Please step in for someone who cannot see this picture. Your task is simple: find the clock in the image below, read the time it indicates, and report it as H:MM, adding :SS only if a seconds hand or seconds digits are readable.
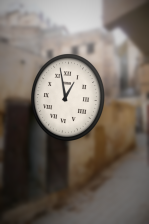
12:57
